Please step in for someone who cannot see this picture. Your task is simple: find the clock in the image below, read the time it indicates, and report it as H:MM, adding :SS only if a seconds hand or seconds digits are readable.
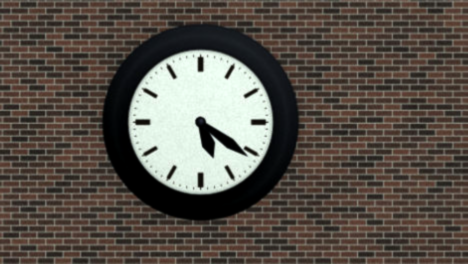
5:21
